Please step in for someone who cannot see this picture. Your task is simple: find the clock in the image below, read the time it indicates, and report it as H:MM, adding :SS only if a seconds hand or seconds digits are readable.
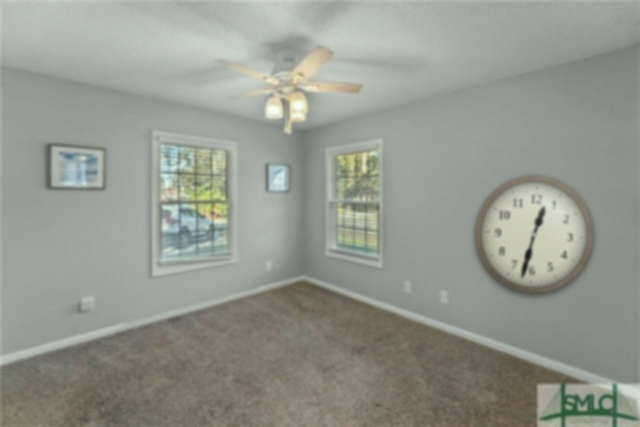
12:32
